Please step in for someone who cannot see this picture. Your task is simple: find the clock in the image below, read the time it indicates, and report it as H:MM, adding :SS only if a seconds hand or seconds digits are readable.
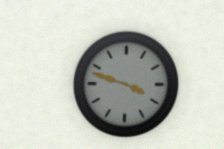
3:48
